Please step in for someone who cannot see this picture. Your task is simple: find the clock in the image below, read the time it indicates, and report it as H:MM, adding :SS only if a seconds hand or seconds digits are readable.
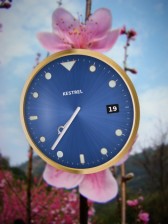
7:37
